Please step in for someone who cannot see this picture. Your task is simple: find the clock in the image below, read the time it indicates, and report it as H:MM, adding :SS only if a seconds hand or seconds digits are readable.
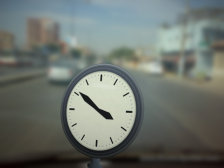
3:51
